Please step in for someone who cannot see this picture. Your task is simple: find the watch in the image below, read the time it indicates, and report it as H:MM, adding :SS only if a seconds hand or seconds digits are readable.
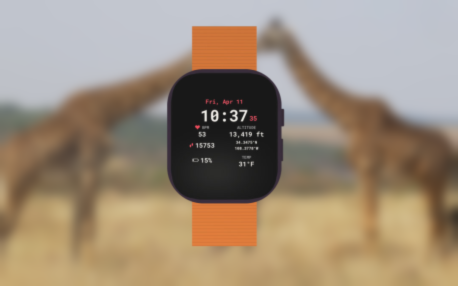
10:37
